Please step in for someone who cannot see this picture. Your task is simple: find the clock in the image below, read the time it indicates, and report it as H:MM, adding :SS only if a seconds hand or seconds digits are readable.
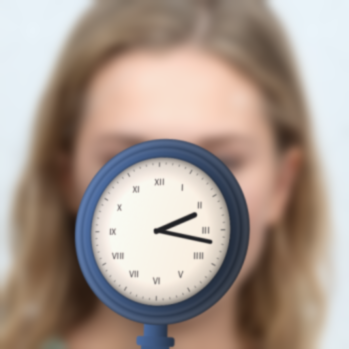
2:17
